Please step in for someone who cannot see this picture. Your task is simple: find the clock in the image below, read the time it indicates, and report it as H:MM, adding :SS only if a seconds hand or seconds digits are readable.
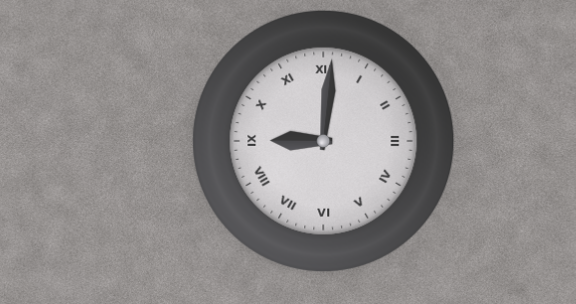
9:01
